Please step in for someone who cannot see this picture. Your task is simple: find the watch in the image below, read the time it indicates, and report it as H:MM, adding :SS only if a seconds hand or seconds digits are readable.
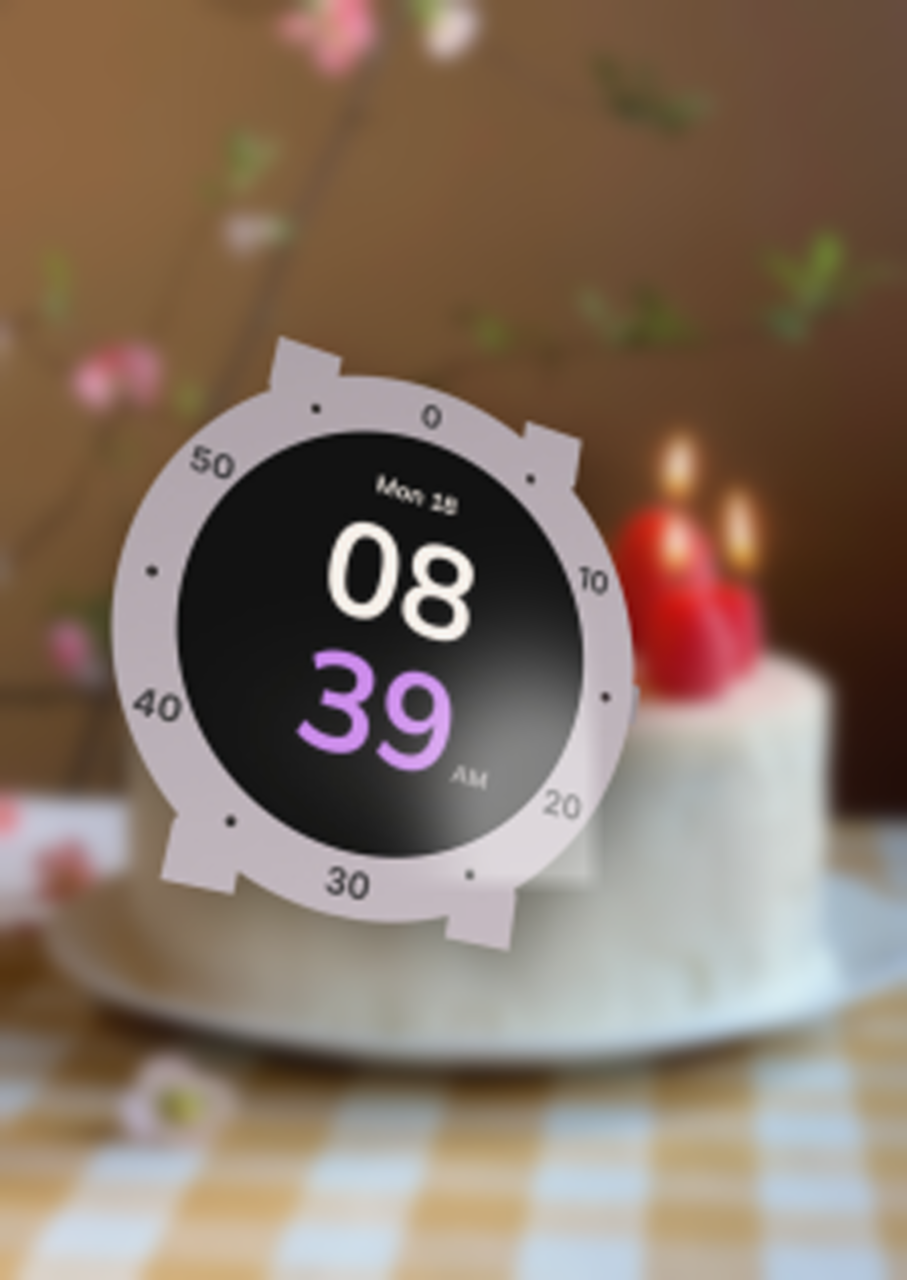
8:39
